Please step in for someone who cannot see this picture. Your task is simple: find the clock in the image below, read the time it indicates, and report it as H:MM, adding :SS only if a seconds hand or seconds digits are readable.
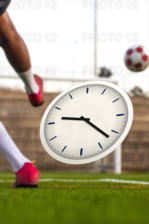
9:22
